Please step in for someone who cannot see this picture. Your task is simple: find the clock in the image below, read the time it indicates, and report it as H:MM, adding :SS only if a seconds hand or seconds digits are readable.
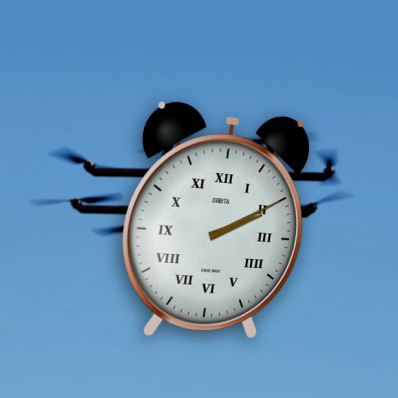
2:10
